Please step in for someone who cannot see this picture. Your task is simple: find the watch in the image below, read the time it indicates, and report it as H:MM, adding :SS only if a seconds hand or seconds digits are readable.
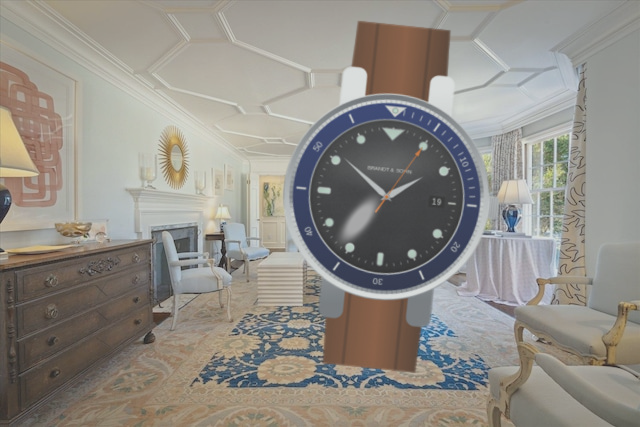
1:51:05
